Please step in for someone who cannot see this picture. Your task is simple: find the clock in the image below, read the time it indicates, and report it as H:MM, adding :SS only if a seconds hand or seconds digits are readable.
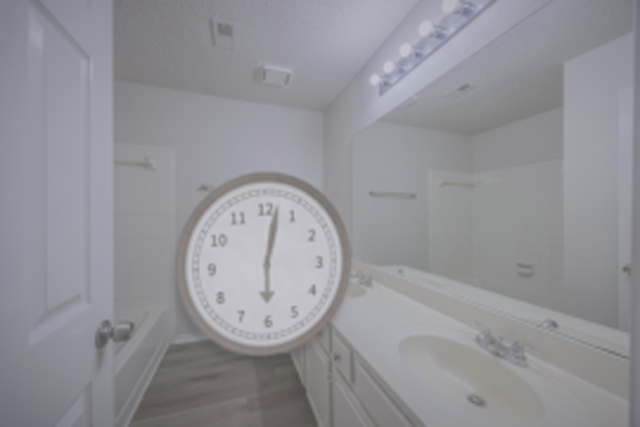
6:02
